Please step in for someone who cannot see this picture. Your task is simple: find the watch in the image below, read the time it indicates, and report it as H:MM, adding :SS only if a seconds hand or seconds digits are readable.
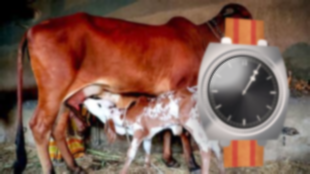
1:05
